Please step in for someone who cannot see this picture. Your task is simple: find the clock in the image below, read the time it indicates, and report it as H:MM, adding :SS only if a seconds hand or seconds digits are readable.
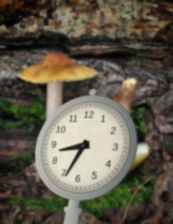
8:34
